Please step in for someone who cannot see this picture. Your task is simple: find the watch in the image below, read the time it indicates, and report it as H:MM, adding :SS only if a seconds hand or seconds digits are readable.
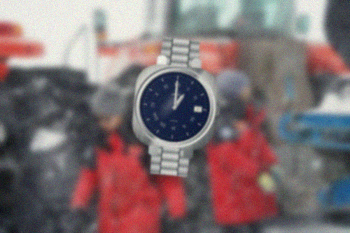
1:00
